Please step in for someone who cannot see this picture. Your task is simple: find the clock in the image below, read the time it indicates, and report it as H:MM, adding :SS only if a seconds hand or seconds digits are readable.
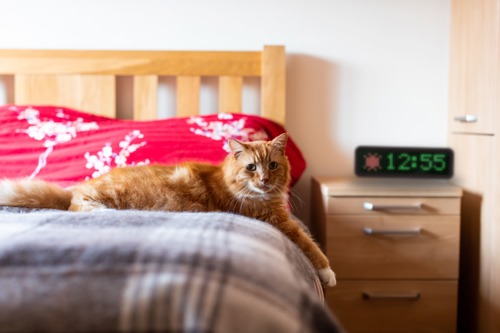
12:55
